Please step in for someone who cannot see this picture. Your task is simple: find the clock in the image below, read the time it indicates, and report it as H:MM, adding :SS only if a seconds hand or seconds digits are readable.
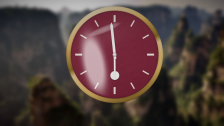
5:59
